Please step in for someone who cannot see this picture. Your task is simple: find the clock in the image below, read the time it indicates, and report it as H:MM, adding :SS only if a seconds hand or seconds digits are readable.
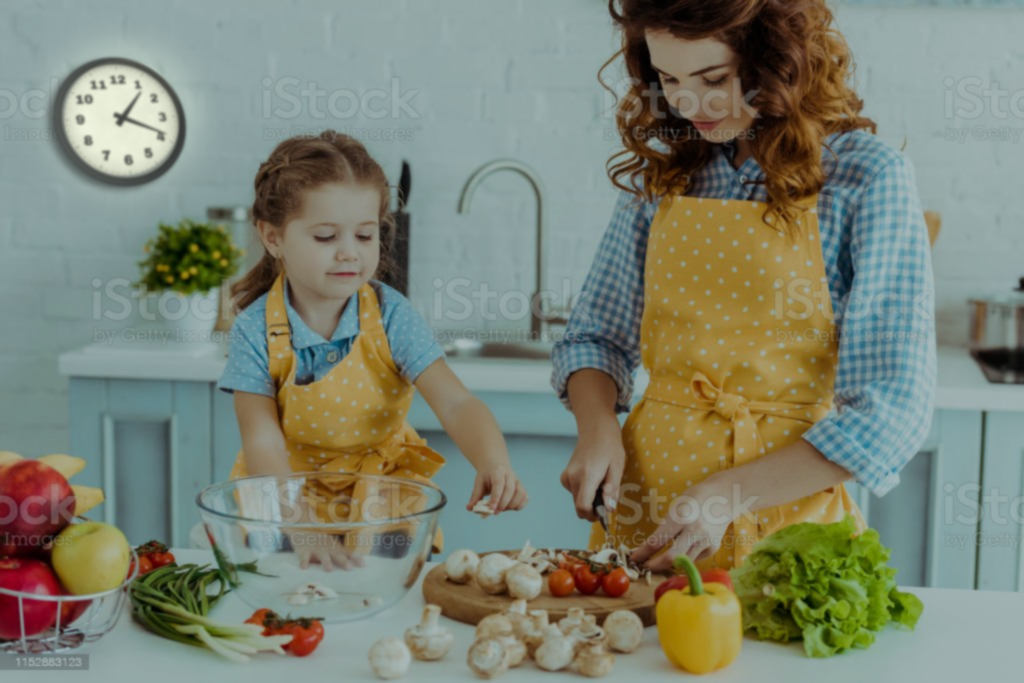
1:19
